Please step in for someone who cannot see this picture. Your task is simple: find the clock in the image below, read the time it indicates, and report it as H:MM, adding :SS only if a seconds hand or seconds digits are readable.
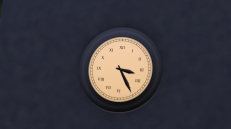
3:25
